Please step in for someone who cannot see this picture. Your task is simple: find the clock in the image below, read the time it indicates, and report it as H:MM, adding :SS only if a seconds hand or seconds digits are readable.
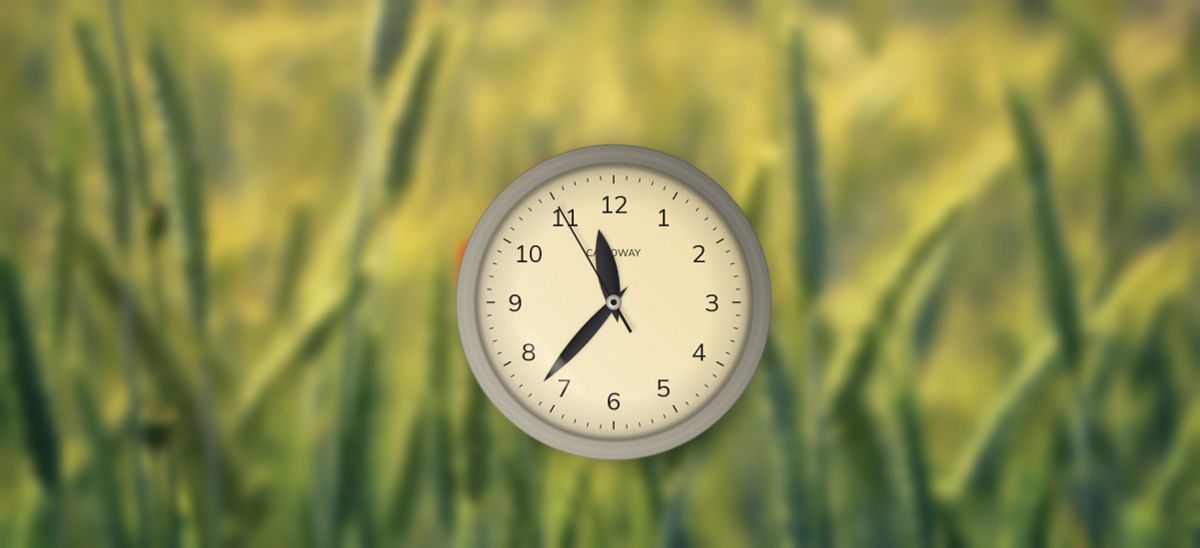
11:36:55
